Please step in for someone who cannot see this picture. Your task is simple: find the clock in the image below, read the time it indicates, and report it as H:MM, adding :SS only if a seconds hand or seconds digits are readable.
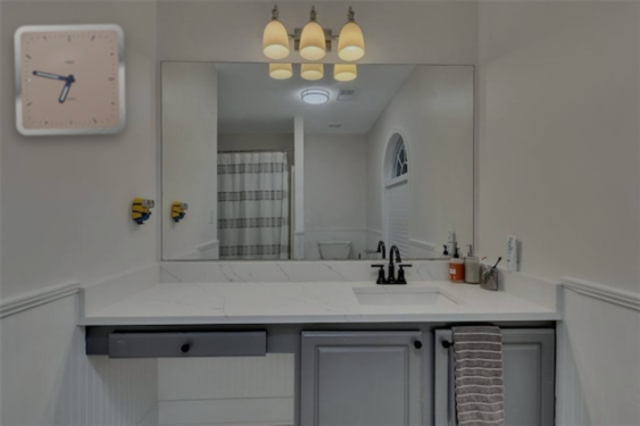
6:47
